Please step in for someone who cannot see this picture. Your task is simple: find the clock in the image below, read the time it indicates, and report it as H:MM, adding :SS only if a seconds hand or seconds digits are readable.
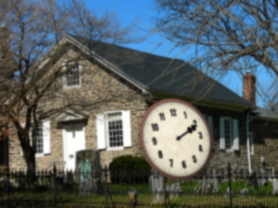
2:11
